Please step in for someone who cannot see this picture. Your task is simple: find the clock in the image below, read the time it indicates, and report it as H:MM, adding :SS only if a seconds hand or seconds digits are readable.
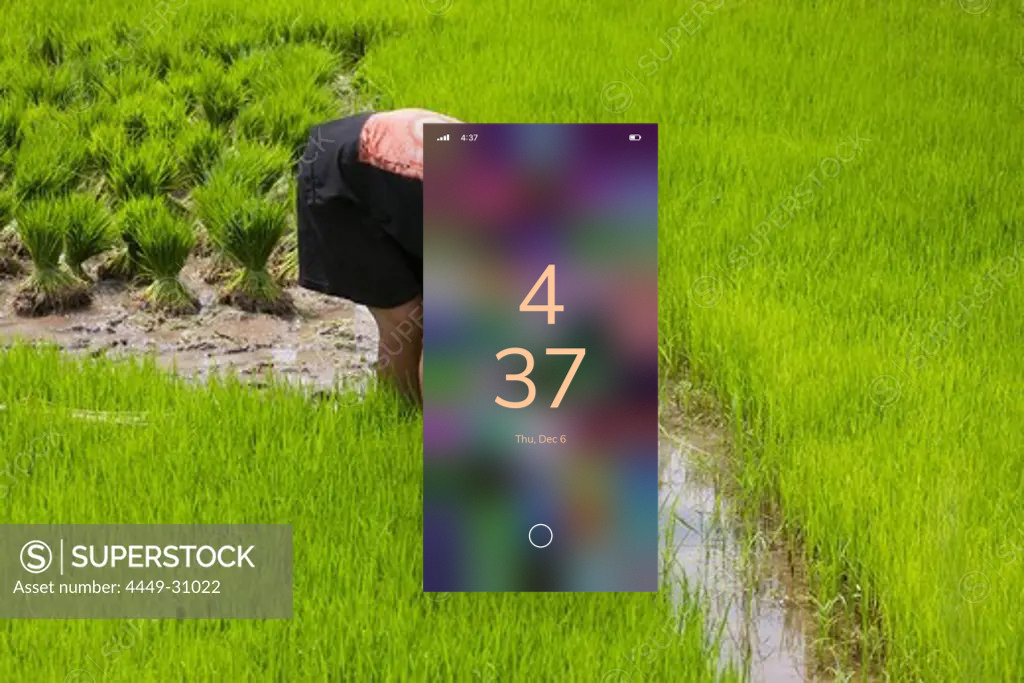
4:37
